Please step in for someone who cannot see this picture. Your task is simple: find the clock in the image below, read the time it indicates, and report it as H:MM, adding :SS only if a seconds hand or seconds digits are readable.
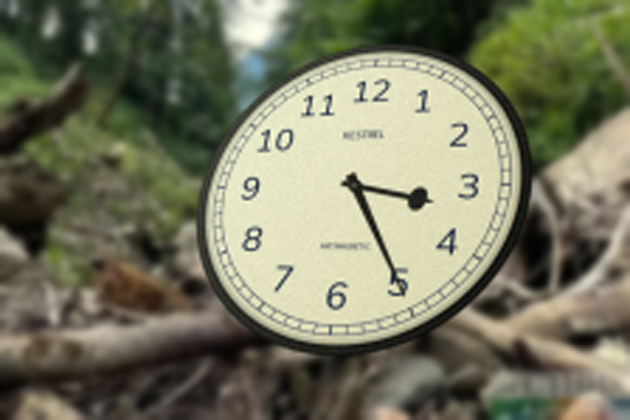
3:25
